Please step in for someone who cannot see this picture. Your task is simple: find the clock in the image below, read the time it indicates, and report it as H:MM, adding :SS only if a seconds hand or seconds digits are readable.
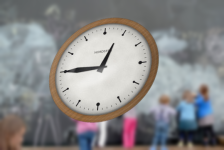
12:45
